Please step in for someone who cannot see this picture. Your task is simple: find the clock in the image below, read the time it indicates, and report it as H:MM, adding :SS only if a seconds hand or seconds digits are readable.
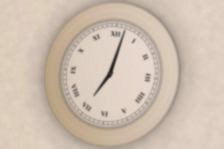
7:02
